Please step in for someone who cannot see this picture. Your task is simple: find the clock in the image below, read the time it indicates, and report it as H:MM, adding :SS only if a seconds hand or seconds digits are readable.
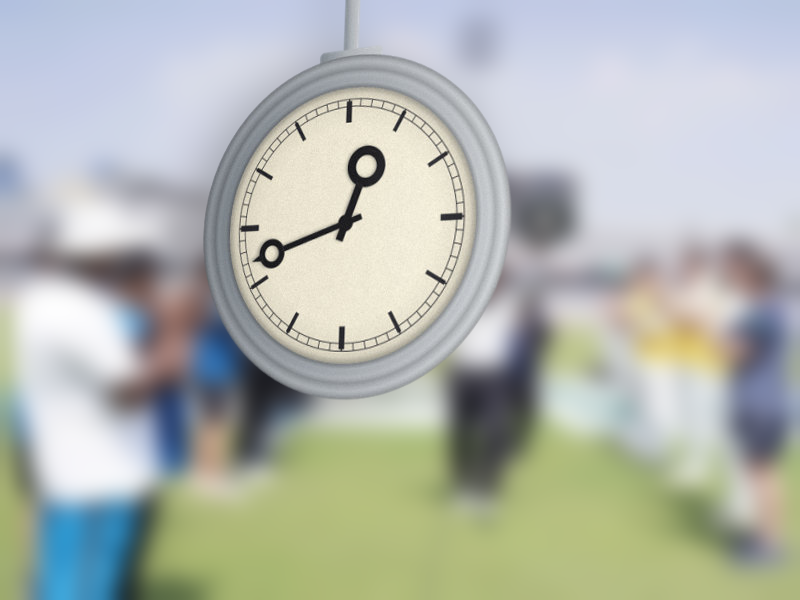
12:42
